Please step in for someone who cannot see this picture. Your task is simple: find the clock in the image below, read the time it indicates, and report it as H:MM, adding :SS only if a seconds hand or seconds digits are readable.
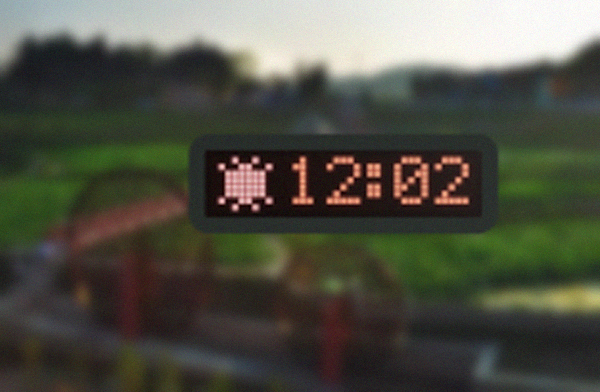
12:02
